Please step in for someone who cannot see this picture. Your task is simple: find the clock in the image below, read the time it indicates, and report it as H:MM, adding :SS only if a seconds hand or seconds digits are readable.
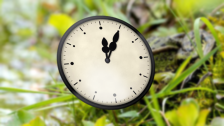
12:05
